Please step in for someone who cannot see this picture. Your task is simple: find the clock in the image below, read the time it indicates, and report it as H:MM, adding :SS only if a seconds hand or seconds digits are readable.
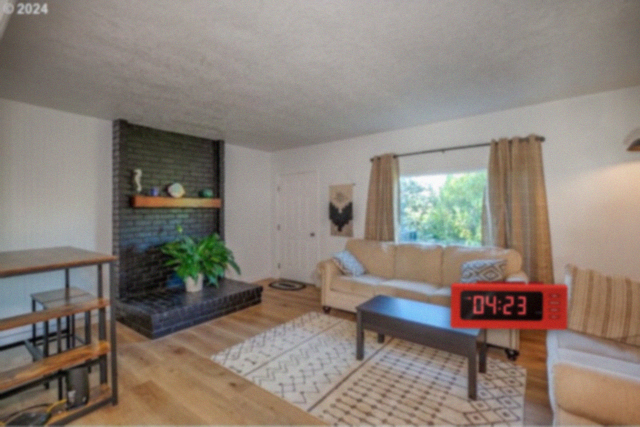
4:23
